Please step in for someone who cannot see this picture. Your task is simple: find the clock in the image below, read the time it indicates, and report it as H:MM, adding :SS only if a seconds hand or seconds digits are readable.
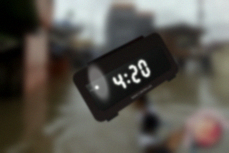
4:20
